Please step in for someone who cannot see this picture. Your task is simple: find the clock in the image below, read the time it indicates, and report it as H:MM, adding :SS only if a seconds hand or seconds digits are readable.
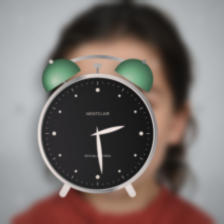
2:29
